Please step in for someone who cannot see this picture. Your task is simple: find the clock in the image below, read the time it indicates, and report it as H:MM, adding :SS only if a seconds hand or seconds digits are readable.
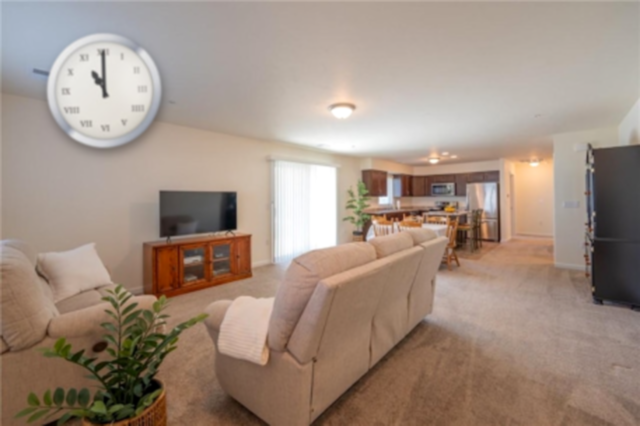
11:00
